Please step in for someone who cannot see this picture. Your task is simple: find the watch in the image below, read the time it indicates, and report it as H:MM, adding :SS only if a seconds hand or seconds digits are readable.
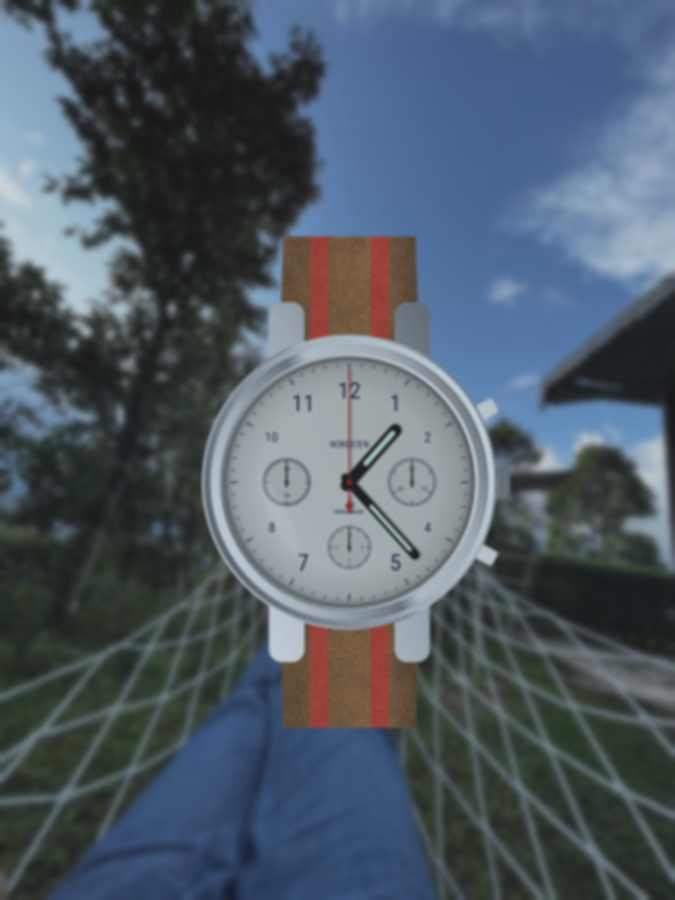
1:23
